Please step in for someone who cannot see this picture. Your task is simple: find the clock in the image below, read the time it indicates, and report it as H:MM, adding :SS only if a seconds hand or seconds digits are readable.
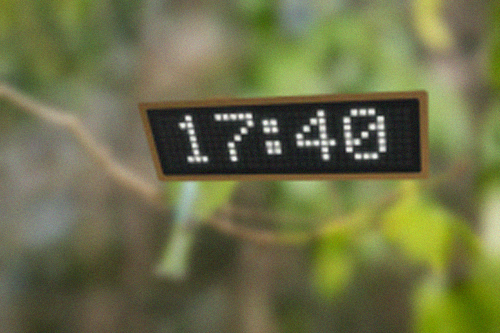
17:40
